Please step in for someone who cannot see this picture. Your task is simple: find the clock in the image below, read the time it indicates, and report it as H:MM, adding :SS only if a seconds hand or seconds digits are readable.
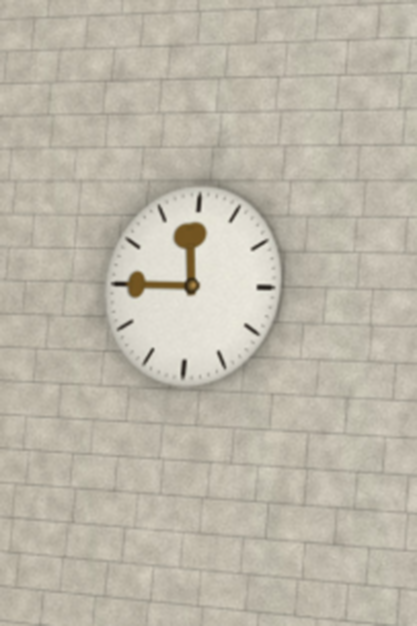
11:45
